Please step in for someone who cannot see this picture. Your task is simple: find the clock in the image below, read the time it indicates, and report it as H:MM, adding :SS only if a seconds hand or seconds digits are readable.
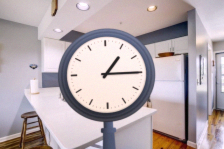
1:15
